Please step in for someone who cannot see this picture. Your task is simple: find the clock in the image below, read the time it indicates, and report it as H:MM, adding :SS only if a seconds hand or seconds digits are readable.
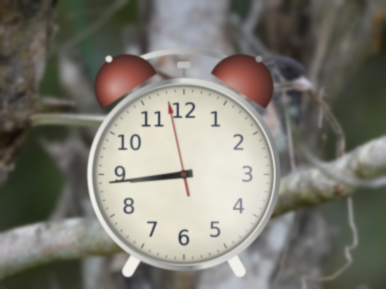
8:43:58
